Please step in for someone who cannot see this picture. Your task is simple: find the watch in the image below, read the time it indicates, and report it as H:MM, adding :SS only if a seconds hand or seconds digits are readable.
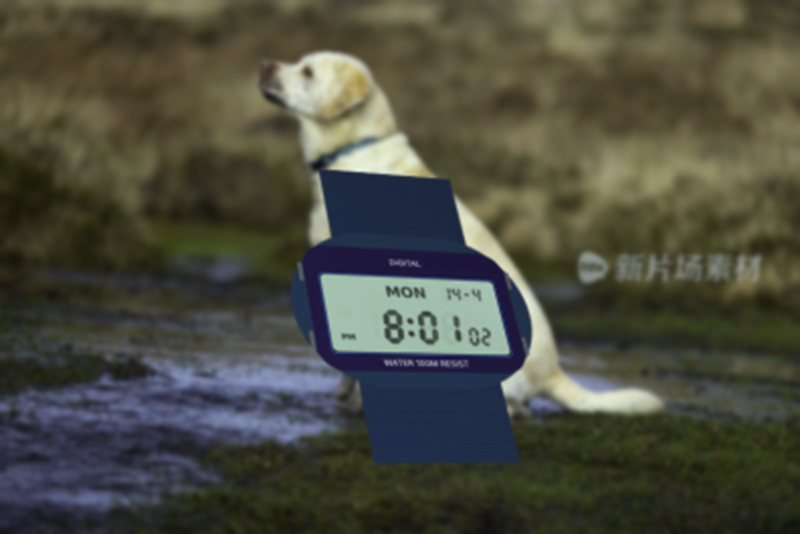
8:01:02
